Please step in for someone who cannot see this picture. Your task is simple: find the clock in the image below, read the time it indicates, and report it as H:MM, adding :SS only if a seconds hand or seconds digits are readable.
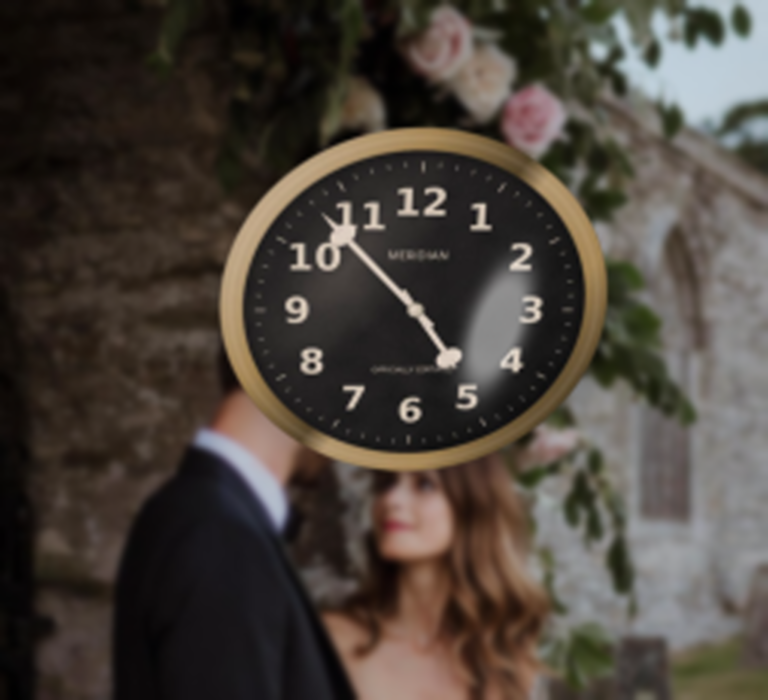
4:53
